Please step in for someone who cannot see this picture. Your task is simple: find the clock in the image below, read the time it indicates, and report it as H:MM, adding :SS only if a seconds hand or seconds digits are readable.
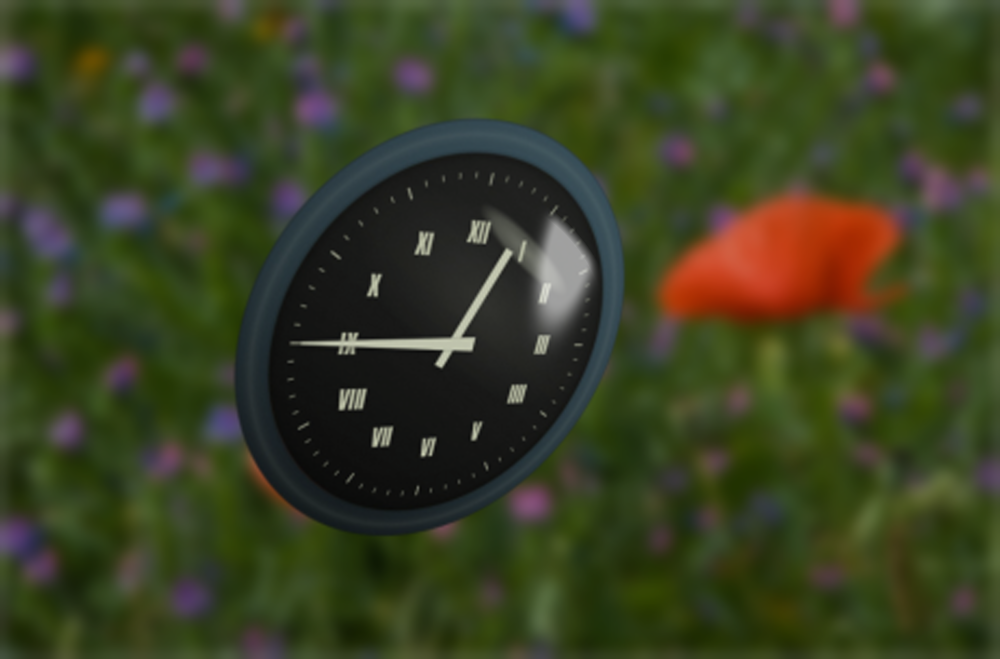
12:45
